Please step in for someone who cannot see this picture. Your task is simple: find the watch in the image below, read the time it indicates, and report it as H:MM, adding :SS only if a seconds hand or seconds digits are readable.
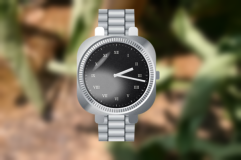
2:17
